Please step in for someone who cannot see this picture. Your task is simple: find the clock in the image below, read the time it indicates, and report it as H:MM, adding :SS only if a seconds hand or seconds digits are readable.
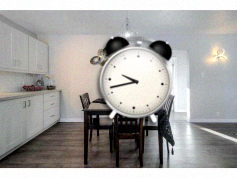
9:42
